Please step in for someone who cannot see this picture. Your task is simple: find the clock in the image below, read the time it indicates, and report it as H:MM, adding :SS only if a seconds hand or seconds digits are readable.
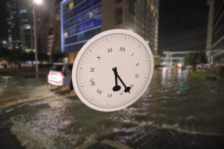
5:22
